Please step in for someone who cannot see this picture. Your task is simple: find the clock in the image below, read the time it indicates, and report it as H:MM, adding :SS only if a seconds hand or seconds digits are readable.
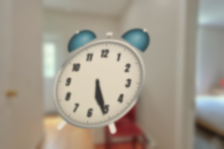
5:26
